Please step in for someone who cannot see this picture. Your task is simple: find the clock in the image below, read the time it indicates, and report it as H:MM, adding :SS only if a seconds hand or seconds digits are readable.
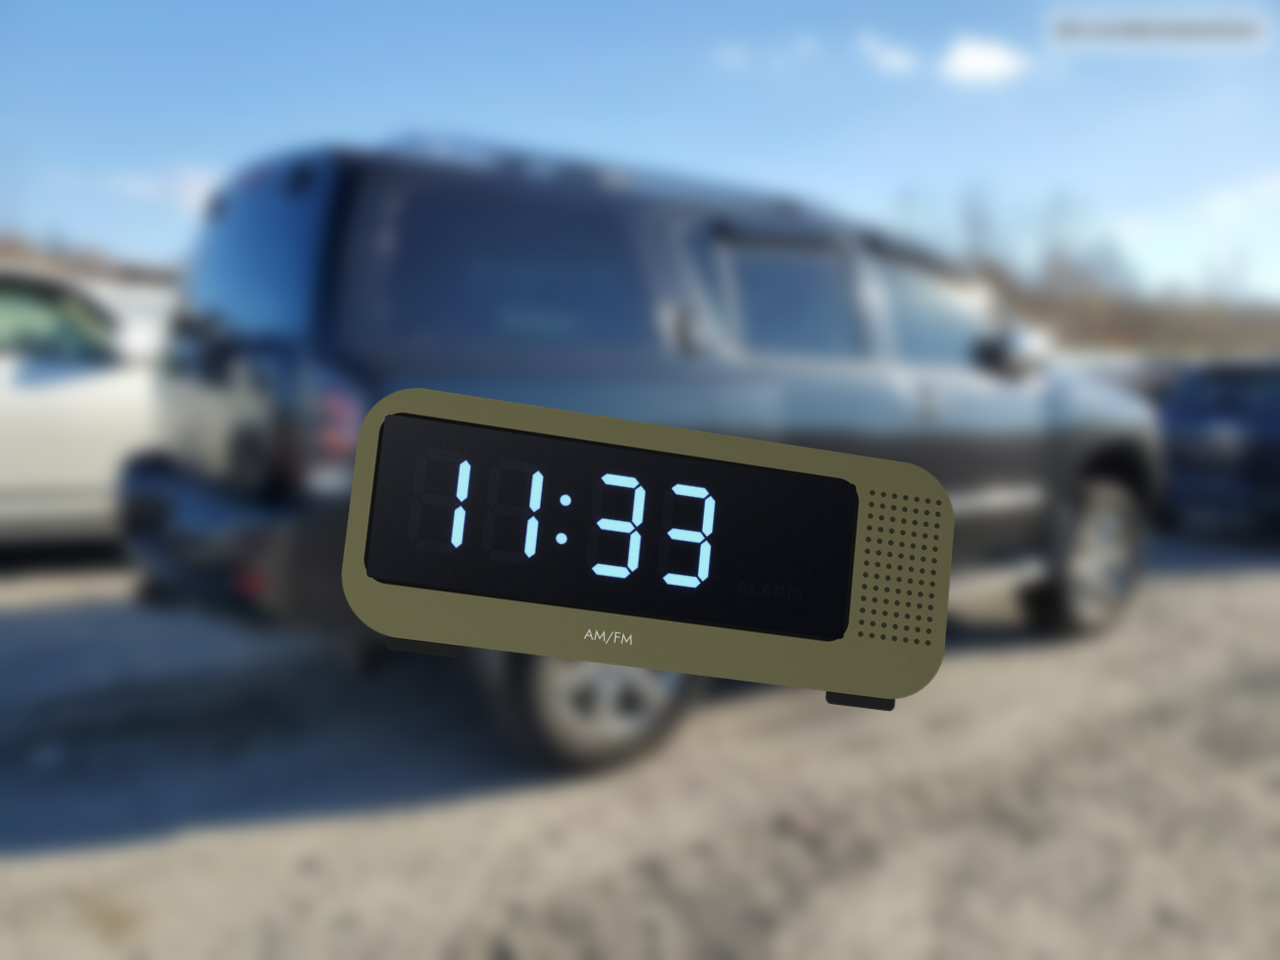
11:33
